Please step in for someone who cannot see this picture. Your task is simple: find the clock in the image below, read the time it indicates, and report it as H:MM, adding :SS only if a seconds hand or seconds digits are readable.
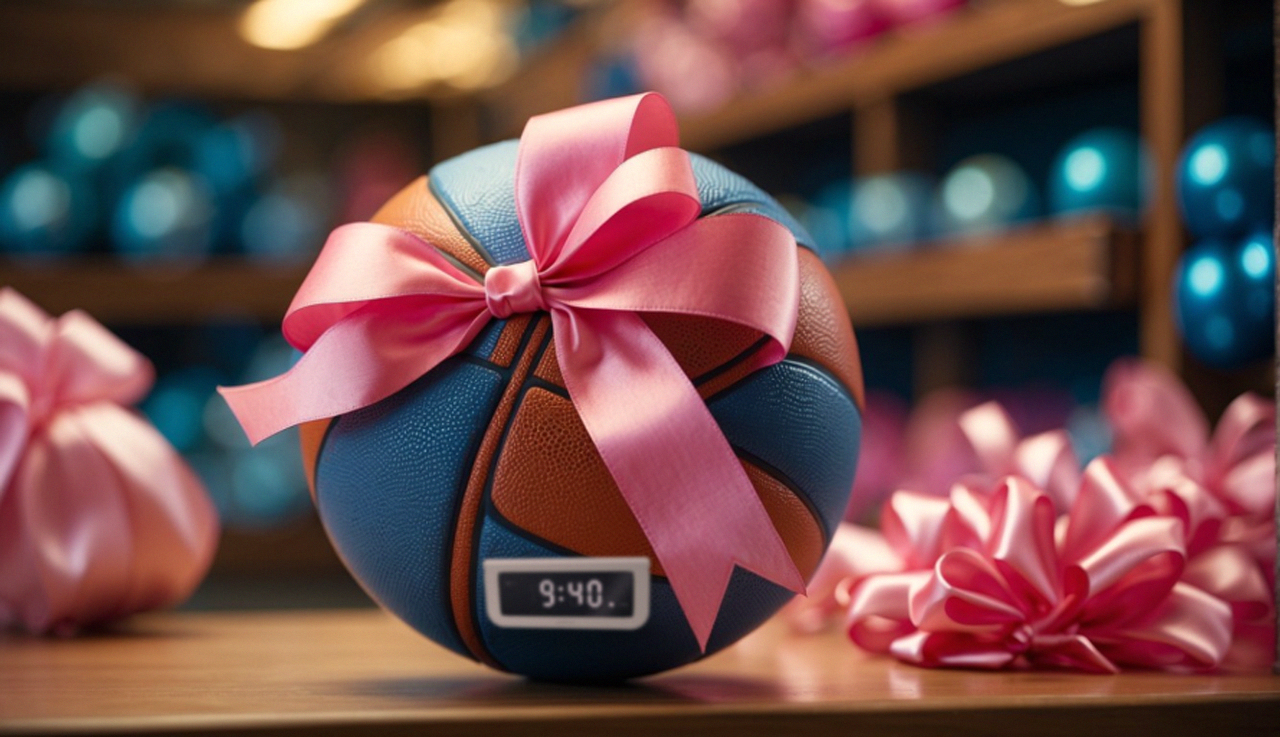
9:40
